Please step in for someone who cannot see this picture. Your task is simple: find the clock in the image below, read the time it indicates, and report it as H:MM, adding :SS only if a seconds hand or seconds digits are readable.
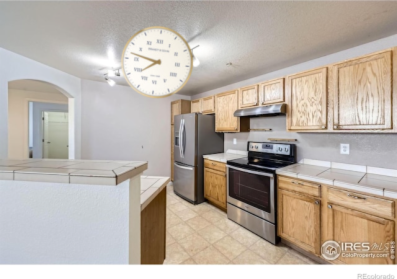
7:47
